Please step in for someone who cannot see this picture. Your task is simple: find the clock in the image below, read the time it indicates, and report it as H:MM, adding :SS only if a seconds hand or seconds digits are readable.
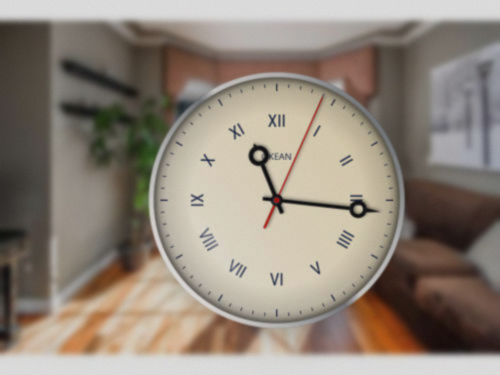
11:16:04
